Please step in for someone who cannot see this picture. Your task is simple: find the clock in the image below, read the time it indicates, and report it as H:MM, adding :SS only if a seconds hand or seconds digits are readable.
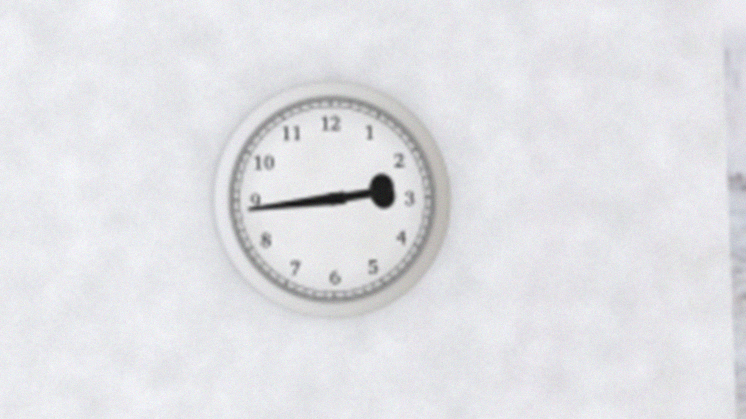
2:44
